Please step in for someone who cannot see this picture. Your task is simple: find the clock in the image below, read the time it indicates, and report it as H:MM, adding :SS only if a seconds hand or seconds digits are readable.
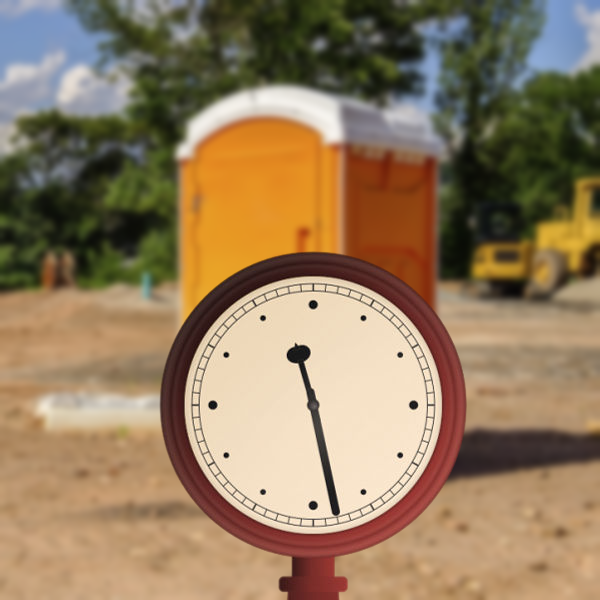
11:28
